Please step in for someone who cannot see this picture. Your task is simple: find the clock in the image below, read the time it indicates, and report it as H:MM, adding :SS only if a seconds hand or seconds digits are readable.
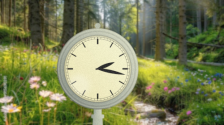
2:17
